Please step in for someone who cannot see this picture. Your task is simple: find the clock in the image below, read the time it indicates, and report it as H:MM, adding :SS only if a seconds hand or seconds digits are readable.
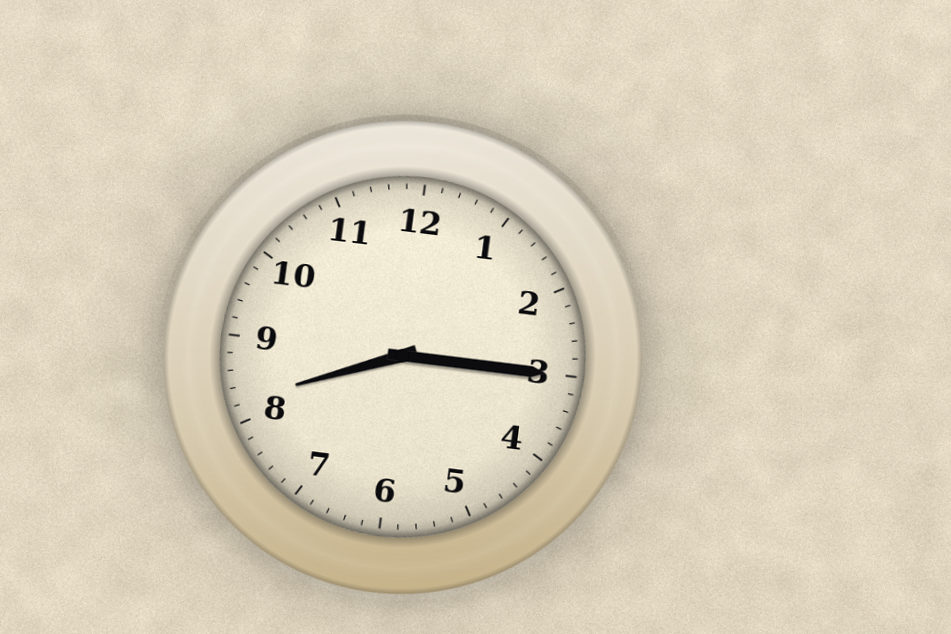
8:15
